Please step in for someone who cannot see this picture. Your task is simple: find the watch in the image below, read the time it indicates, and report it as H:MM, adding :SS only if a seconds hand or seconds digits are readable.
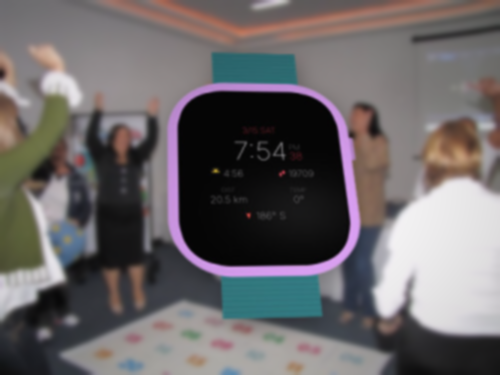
7:54
